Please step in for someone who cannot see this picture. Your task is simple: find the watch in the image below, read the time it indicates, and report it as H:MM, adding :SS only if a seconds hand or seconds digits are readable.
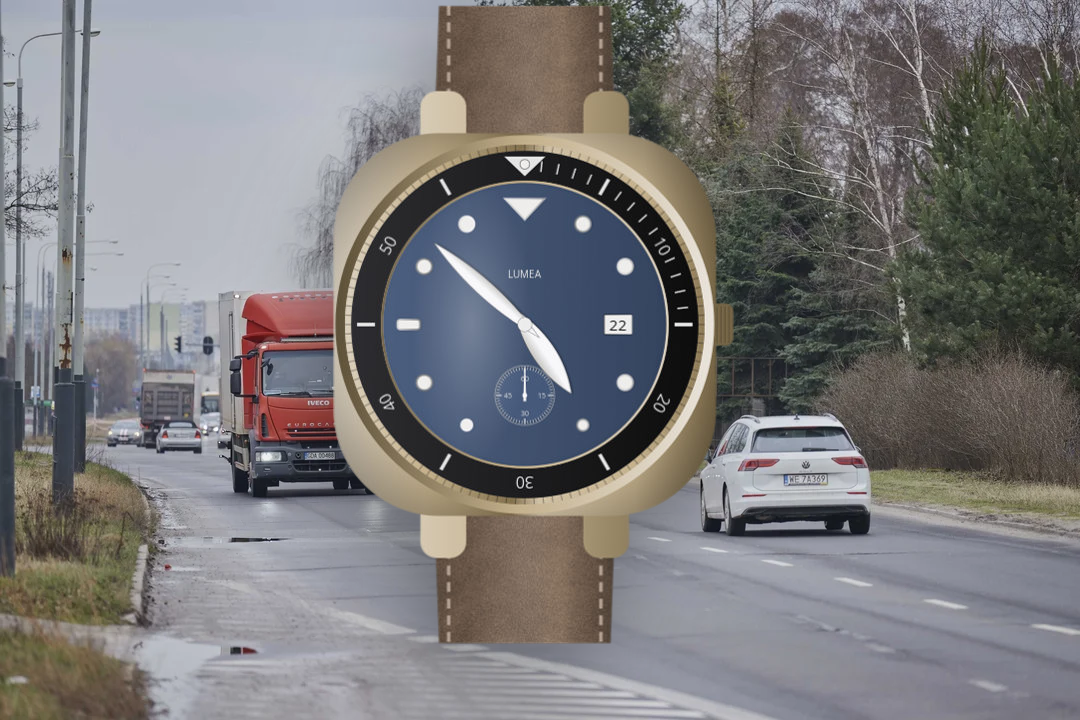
4:52
